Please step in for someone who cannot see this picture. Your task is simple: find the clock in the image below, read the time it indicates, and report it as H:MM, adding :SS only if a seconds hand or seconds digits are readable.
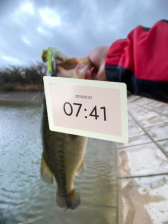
7:41
